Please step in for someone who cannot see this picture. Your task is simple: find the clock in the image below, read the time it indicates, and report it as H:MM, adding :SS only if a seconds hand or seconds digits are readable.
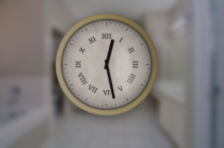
12:28
